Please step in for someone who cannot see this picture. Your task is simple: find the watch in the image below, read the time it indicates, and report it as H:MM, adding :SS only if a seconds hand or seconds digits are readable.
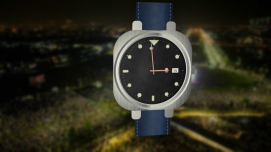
2:59
